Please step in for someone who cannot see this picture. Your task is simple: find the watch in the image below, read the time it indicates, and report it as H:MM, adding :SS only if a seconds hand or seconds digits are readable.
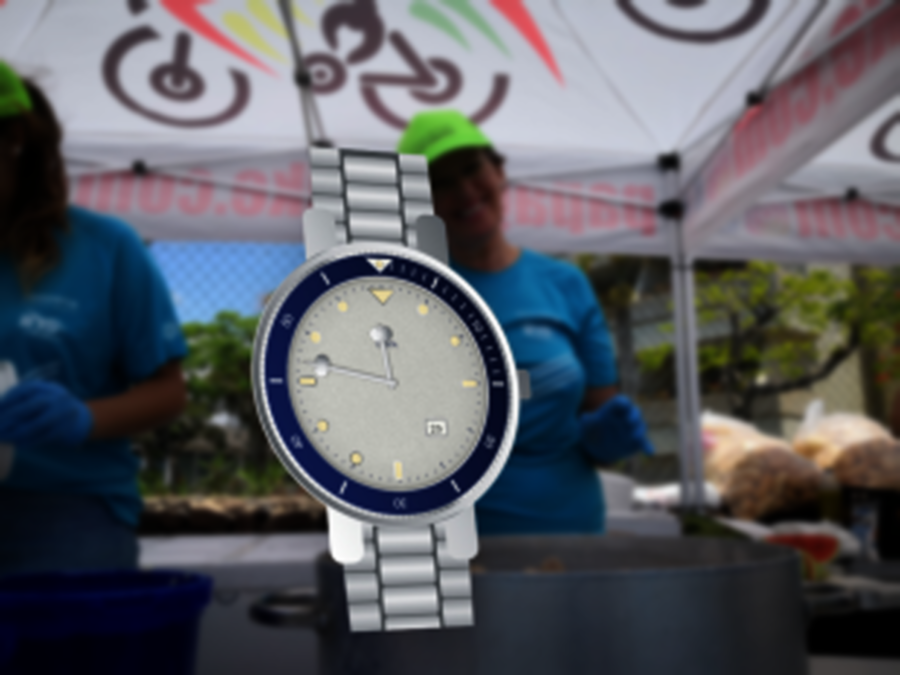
11:47
